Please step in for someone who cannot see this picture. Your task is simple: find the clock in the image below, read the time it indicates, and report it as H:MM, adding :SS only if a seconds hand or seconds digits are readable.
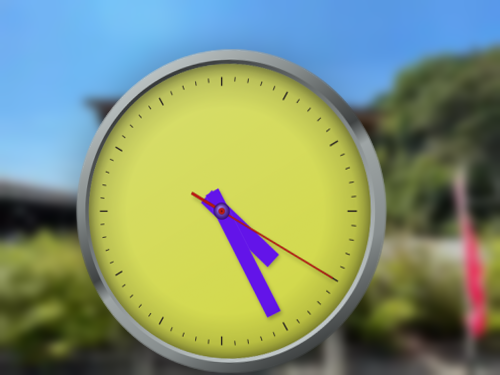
4:25:20
